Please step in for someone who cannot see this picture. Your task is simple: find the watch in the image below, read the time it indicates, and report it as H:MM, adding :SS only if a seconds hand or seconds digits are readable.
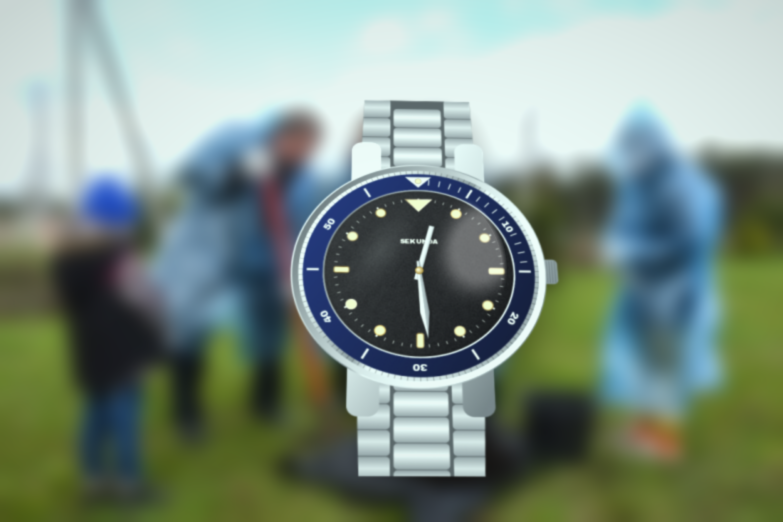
12:29
